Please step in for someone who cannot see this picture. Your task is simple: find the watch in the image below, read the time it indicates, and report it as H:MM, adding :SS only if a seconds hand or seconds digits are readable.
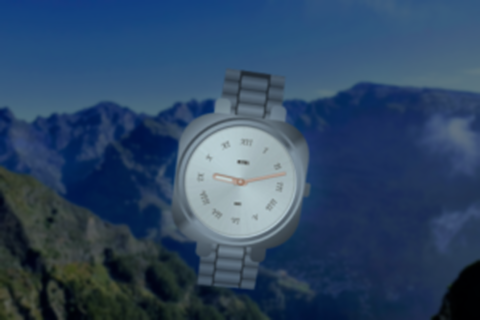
9:12
